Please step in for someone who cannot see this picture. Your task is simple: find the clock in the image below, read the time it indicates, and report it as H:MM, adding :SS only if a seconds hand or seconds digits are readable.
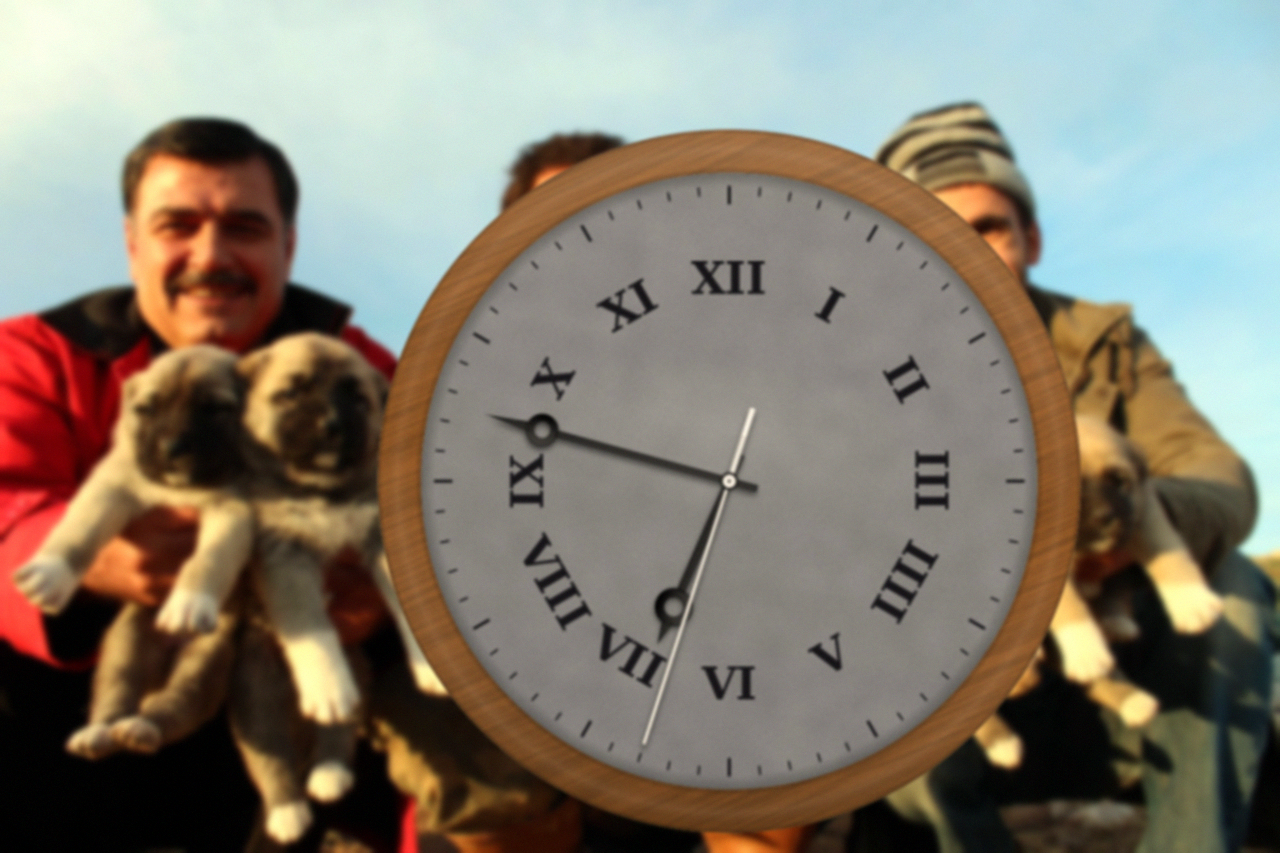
6:47:33
